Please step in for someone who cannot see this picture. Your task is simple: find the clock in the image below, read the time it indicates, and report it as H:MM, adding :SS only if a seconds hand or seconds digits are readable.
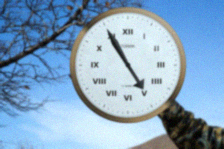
4:55
